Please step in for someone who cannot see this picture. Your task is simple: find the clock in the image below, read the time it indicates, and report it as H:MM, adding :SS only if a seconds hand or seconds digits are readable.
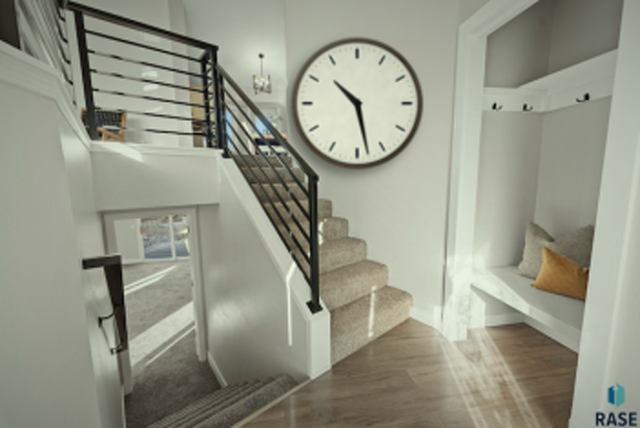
10:28
